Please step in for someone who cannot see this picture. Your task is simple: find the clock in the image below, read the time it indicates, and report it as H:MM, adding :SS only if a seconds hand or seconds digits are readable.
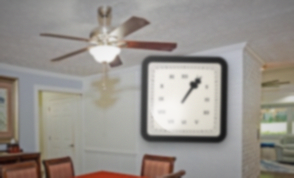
1:06
